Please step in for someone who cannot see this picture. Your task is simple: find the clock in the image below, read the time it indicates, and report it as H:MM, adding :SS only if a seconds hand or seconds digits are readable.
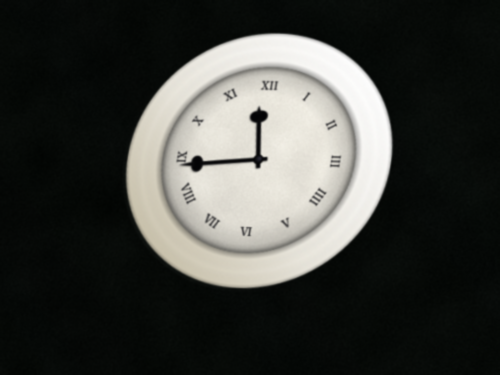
11:44
